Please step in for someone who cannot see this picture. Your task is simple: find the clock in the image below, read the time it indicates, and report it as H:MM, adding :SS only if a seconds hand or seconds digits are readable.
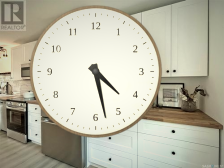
4:28
